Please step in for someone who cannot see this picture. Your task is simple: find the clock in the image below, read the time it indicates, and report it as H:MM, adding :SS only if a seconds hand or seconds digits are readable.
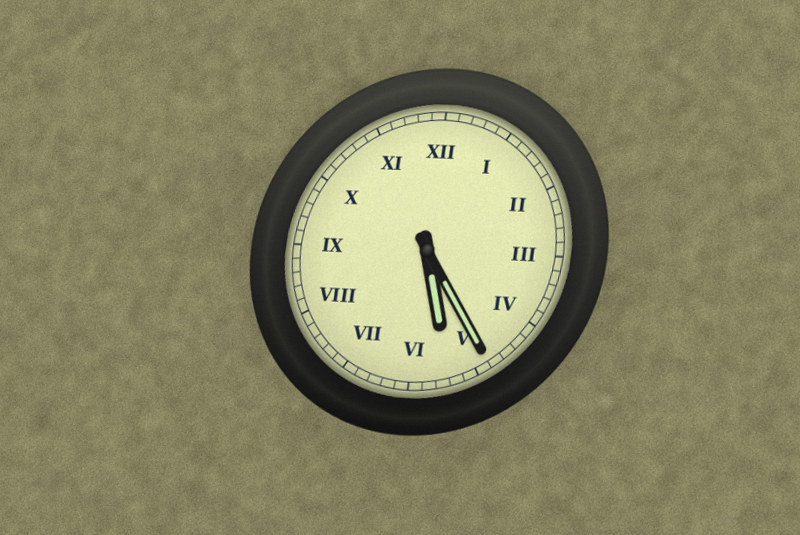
5:24
